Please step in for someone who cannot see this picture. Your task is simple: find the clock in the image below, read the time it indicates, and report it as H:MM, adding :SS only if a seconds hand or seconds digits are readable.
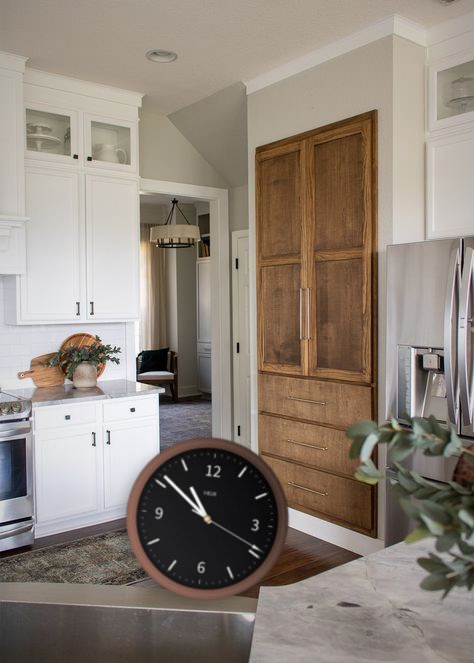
10:51:19
